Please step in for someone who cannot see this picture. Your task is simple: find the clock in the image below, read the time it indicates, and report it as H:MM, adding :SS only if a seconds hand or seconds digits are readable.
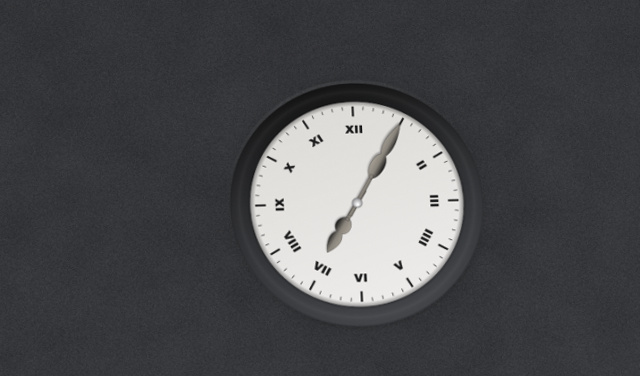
7:05
